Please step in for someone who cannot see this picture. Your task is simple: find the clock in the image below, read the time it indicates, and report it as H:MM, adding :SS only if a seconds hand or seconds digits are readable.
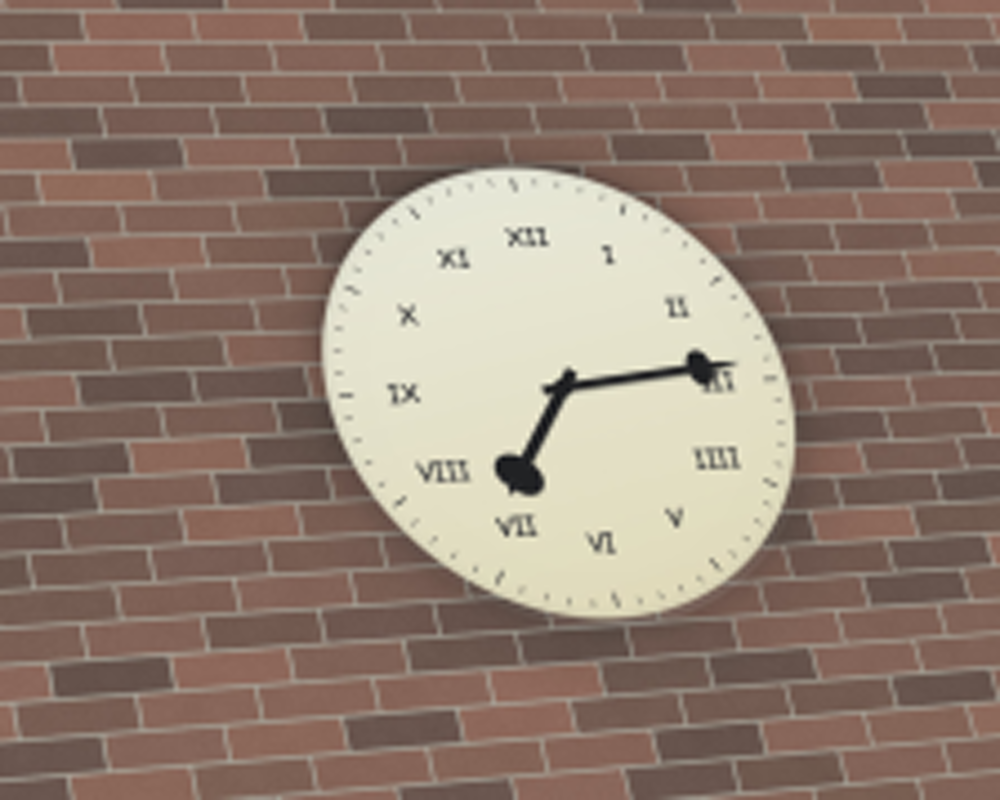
7:14
